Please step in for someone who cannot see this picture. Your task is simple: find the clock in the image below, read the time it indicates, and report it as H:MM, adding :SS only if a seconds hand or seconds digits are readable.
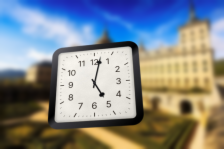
5:02
